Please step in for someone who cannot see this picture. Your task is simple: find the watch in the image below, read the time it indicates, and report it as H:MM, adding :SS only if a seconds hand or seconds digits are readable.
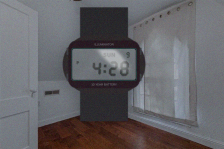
4:28
